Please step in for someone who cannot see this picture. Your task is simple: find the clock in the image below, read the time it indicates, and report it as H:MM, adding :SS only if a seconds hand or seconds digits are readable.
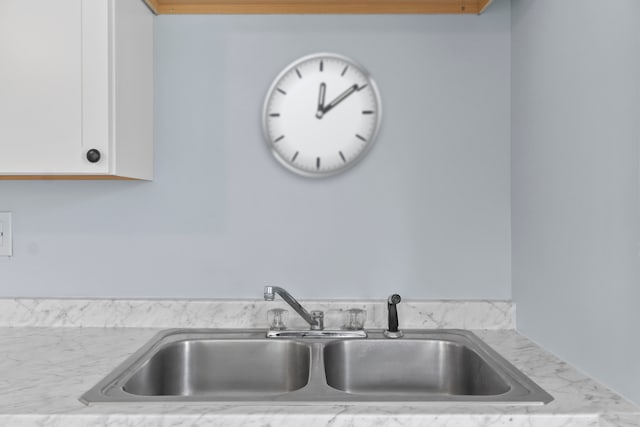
12:09
